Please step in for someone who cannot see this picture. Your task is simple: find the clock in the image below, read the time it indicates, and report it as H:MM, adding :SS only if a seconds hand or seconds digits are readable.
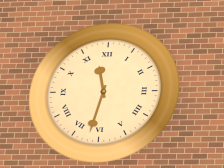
11:32
